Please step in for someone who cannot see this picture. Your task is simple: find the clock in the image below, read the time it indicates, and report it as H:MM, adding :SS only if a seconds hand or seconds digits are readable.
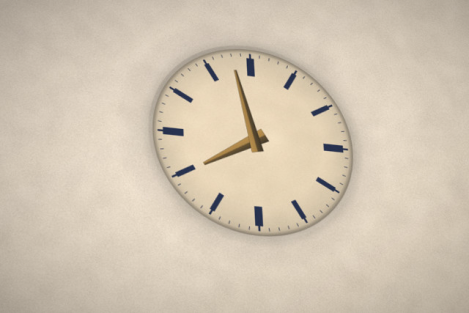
7:58
